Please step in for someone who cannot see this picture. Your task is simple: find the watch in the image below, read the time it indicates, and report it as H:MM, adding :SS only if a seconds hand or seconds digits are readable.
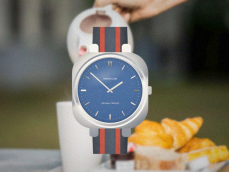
1:52
